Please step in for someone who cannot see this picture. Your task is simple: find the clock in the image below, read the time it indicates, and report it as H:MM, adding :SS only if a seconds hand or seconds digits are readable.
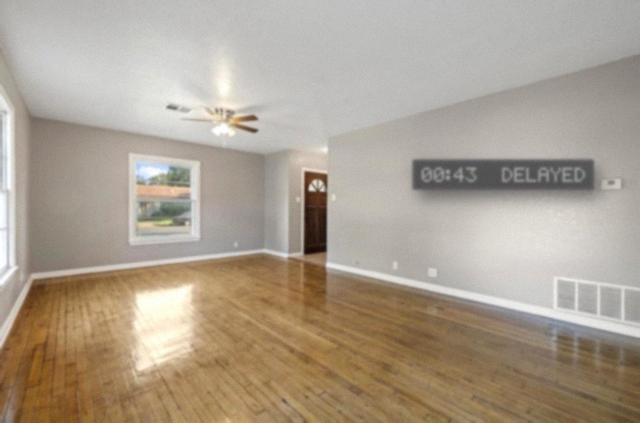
0:43
